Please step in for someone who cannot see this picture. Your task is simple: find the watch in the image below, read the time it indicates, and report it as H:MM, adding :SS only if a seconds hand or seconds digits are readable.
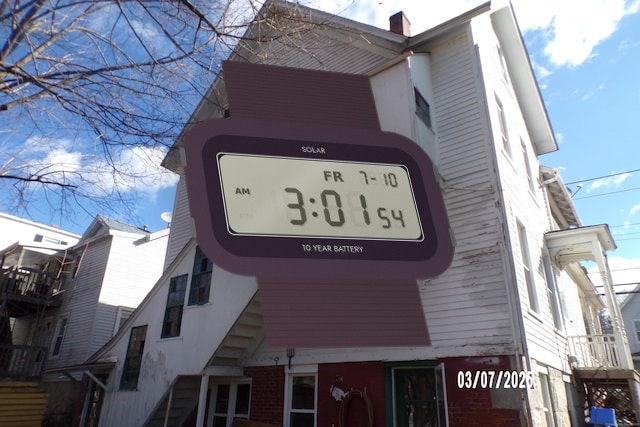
3:01:54
